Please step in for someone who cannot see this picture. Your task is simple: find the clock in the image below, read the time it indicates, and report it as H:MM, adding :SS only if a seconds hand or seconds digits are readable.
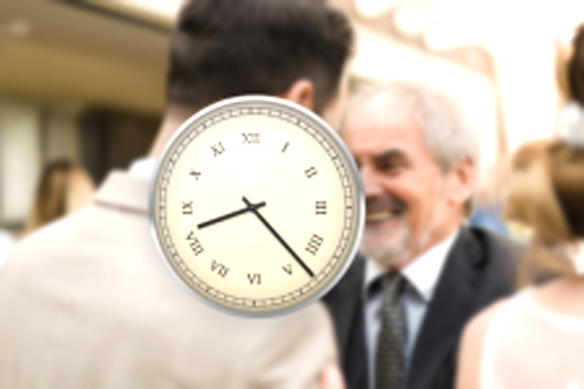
8:23
